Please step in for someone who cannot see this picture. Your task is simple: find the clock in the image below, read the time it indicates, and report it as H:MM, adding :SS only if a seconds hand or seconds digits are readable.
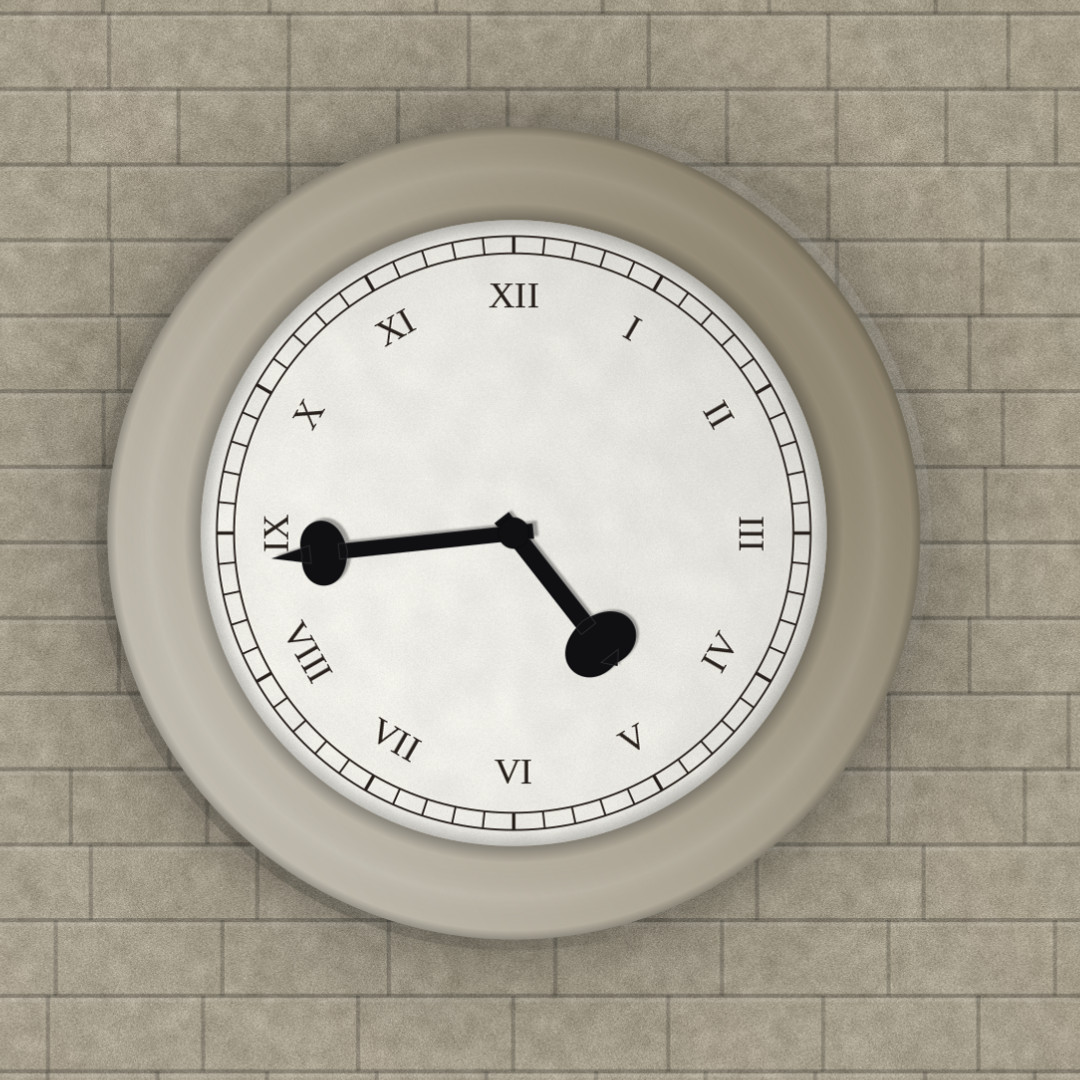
4:44
